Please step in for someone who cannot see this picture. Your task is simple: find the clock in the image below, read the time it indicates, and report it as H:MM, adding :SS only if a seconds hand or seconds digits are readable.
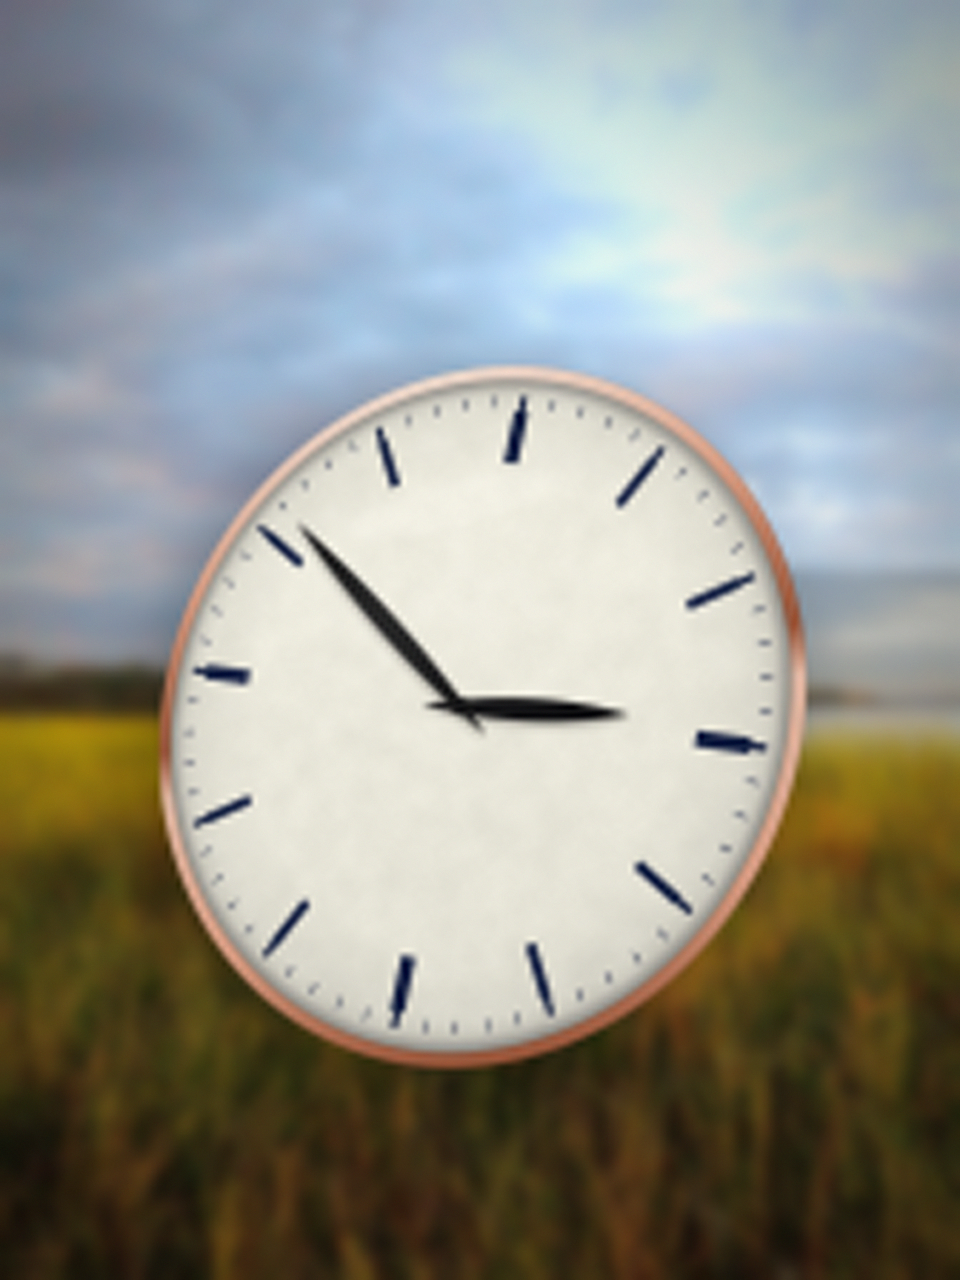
2:51
